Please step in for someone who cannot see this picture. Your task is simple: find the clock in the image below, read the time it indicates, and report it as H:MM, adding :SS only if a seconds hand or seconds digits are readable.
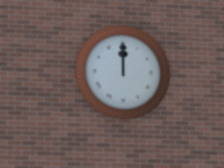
12:00
